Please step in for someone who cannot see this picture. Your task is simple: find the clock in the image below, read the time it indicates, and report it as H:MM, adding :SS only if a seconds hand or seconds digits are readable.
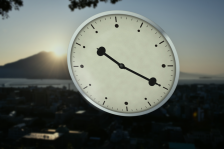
10:20
